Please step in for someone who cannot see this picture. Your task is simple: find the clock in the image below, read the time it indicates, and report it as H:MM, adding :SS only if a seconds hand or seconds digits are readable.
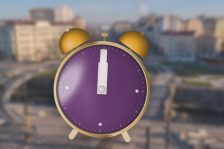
12:00
